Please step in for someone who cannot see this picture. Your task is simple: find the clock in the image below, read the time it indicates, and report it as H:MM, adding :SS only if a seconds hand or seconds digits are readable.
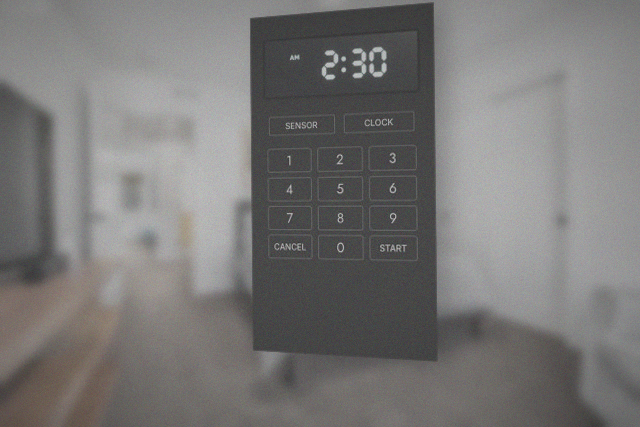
2:30
